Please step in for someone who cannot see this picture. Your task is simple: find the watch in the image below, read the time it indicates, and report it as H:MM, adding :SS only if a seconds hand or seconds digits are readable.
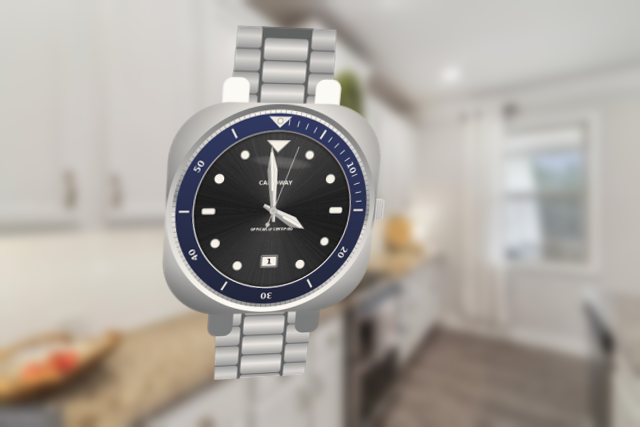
3:59:03
